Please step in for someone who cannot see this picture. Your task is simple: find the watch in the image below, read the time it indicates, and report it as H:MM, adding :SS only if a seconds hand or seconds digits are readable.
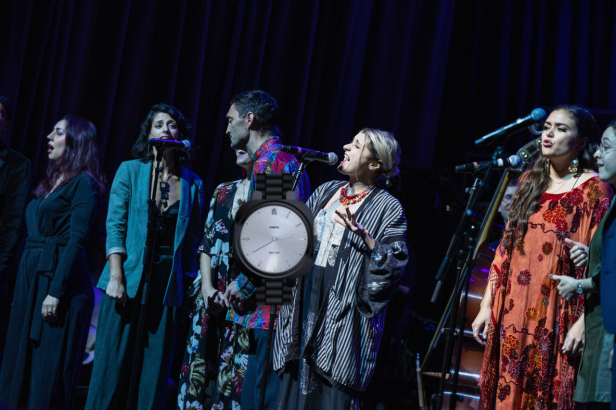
2:40
